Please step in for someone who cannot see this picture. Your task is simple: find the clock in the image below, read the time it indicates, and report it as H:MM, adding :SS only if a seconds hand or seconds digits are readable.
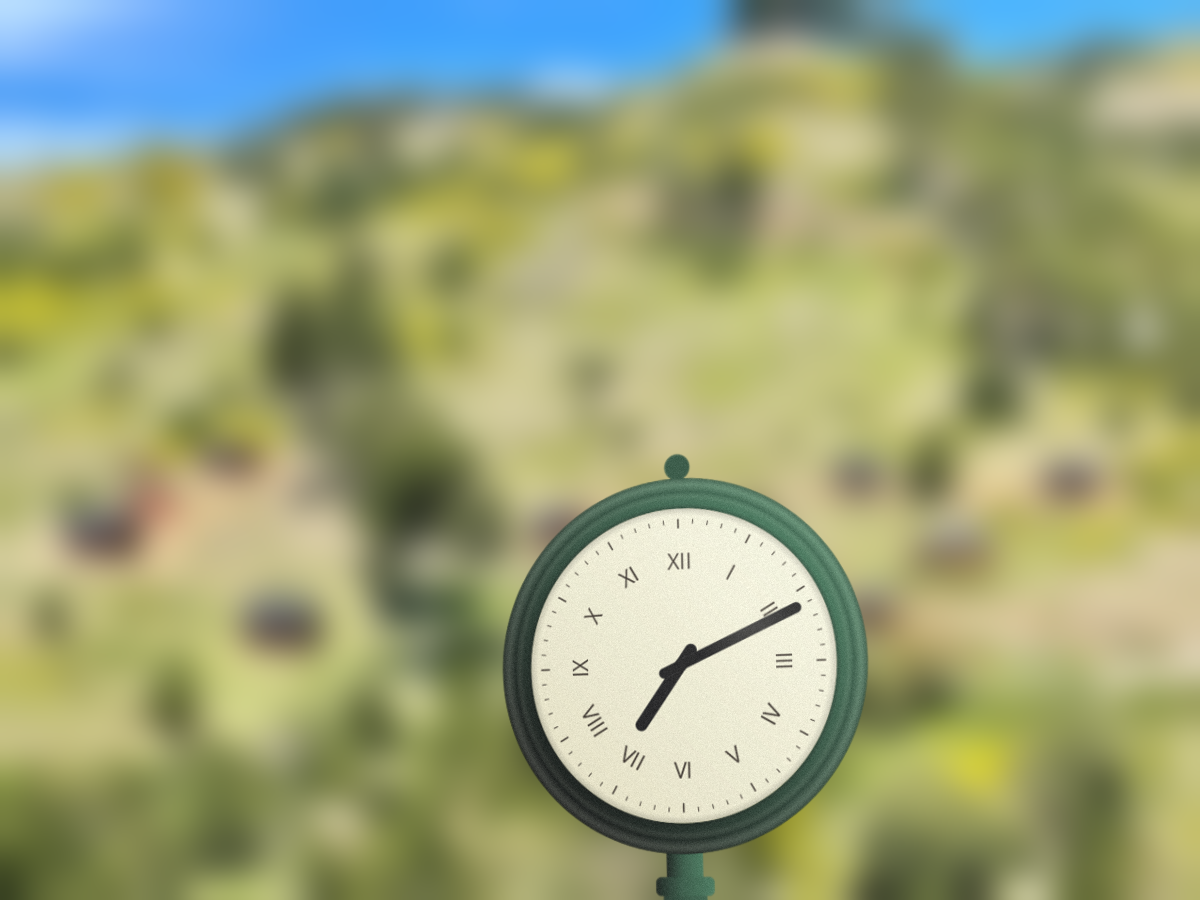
7:11
